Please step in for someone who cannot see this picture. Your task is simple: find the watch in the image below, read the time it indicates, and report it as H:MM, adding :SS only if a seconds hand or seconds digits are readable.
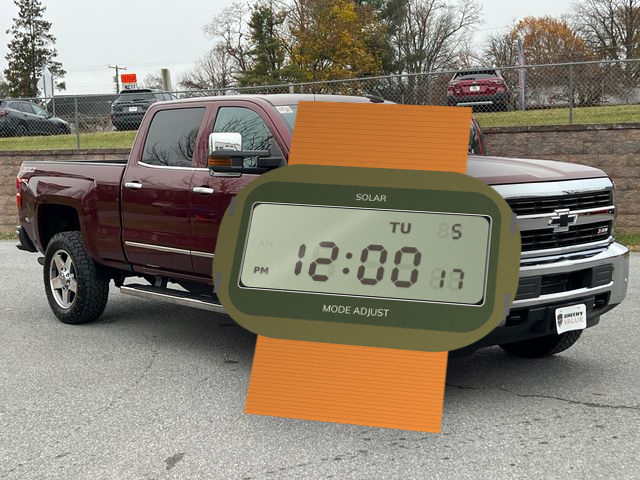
12:00:17
